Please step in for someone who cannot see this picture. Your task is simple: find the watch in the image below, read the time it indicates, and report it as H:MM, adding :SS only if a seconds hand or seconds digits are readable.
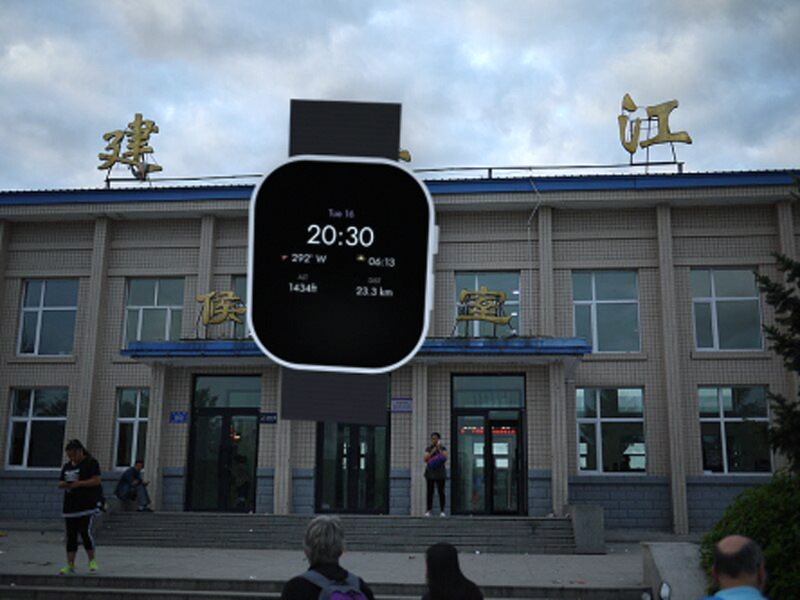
20:30
